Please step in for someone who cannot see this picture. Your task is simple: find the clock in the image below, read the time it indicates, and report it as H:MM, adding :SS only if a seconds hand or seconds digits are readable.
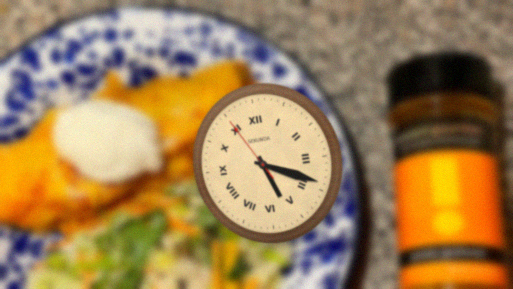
5:18:55
